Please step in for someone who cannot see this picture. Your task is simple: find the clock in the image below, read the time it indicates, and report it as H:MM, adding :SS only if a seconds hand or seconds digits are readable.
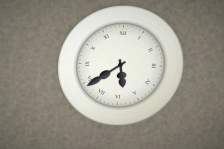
5:39
